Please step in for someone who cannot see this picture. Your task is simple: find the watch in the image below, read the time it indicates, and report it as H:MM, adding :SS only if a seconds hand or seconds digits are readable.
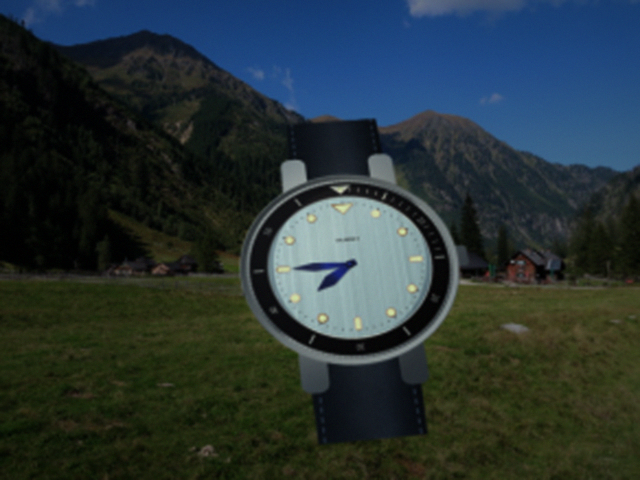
7:45
